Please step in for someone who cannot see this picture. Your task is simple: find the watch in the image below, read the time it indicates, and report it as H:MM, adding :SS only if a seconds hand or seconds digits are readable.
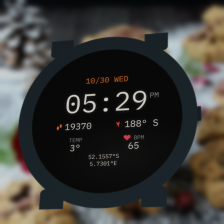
5:29
